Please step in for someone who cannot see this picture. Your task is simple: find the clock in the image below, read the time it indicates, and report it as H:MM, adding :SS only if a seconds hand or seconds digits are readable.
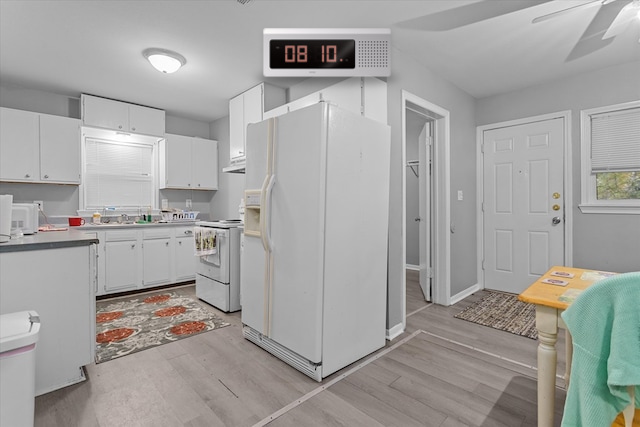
8:10
